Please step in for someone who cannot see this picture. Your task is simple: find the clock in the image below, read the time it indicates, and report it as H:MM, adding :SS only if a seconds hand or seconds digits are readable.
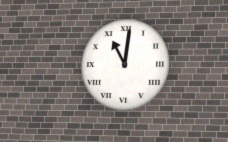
11:01
